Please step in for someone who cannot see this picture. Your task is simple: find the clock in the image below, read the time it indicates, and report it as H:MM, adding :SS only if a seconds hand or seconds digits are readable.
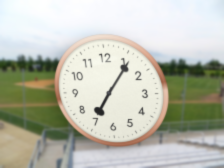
7:06
